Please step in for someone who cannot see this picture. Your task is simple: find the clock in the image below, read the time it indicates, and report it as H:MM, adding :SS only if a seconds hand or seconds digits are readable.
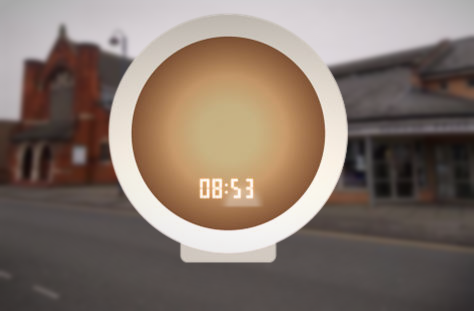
8:53
